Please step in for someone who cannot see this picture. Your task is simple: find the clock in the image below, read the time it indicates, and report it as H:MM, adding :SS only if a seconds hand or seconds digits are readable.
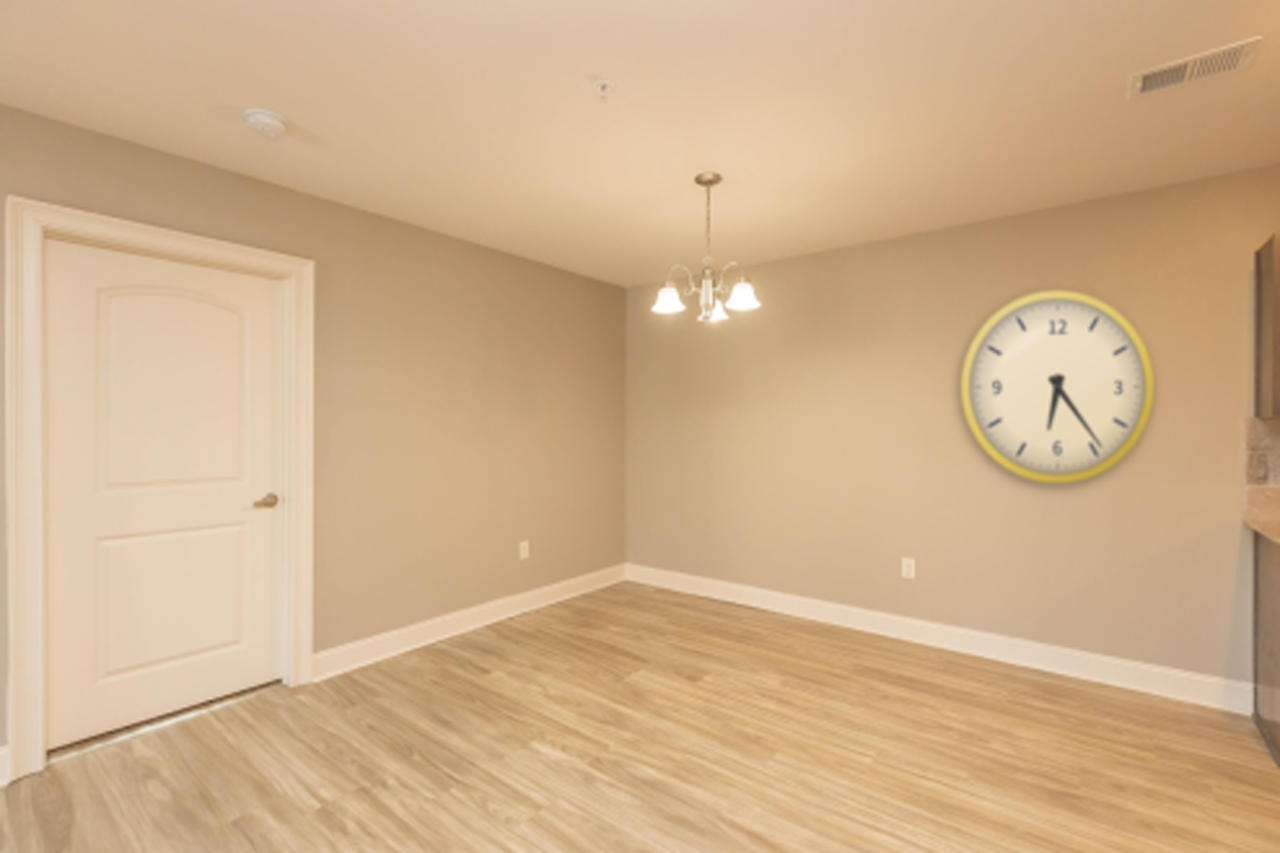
6:24
